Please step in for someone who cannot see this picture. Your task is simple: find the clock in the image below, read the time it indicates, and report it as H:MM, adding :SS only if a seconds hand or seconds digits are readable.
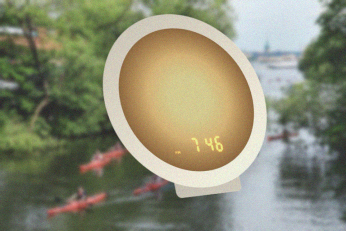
7:46
